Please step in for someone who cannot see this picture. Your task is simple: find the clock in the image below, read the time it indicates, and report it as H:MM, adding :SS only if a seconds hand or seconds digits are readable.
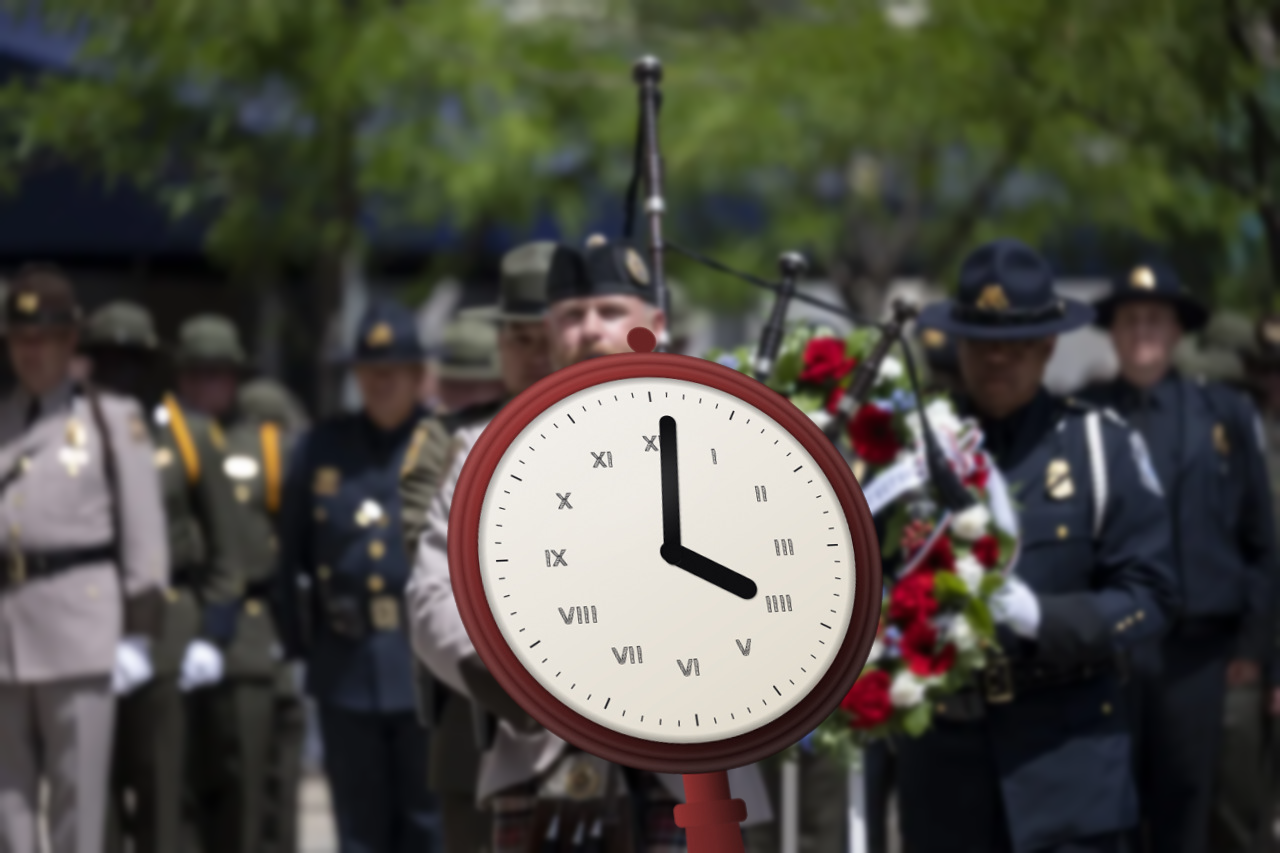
4:01
